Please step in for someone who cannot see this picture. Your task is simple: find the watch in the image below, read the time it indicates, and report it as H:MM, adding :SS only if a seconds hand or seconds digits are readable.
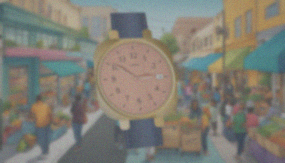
2:51
